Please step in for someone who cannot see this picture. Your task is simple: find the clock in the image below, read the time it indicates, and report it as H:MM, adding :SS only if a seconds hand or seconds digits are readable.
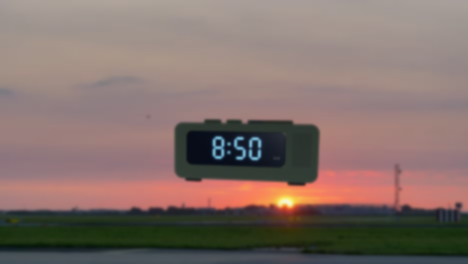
8:50
